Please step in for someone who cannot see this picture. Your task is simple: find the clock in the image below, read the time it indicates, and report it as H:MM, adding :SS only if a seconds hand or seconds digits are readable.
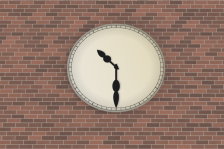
10:30
